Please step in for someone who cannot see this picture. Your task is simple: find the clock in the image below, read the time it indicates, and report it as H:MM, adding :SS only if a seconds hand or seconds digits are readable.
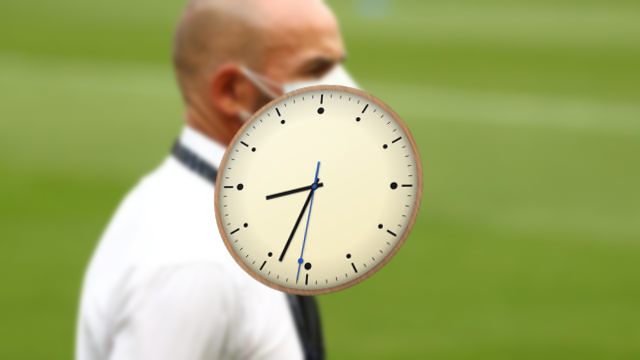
8:33:31
